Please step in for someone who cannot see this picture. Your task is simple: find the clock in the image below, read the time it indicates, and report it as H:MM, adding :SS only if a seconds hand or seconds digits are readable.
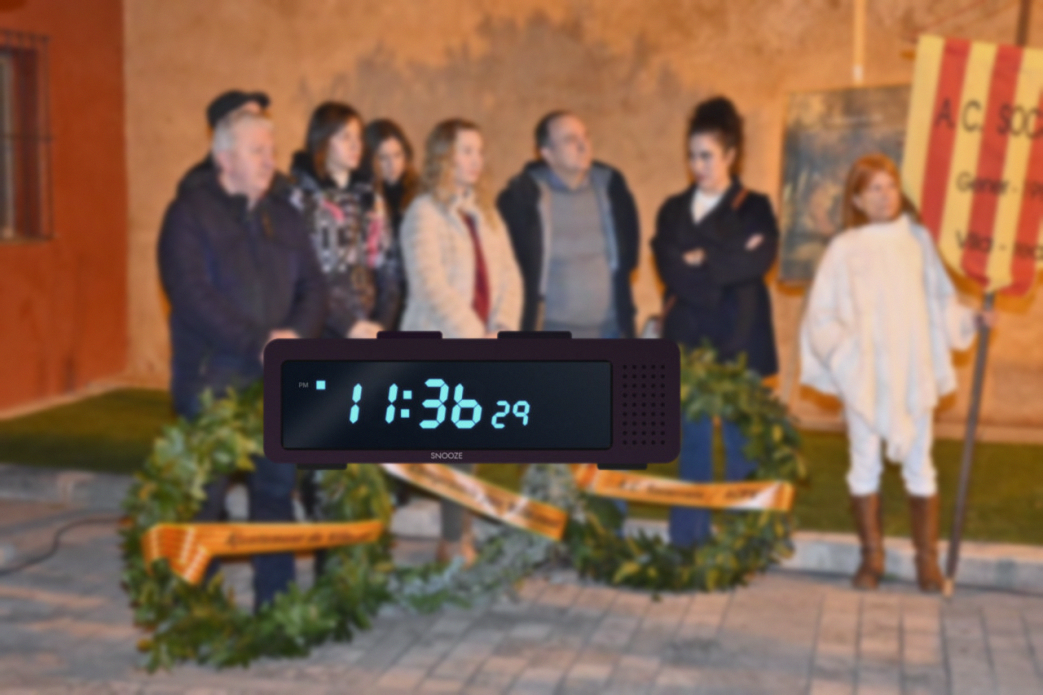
11:36:29
